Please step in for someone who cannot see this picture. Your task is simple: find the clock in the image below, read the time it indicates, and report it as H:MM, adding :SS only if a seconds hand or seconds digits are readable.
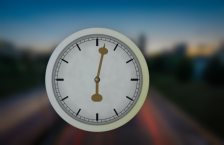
6:02
